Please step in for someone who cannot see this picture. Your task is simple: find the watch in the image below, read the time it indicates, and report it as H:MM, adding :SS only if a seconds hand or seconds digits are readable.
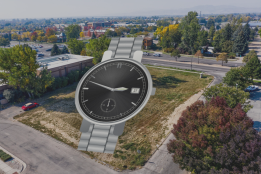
2:48
